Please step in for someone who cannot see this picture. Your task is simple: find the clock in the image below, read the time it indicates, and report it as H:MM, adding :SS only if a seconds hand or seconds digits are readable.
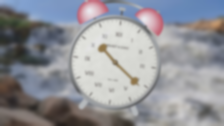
10:21
